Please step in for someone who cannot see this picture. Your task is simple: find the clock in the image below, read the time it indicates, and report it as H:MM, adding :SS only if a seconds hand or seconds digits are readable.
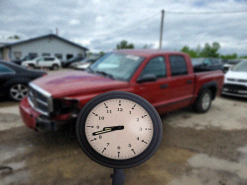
8:42
